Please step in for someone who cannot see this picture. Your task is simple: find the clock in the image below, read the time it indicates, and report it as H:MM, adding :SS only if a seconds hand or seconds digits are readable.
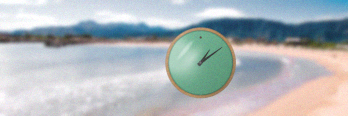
1:09
